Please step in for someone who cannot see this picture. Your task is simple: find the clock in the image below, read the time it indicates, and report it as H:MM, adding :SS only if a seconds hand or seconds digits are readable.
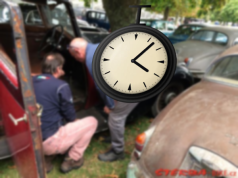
4:07
